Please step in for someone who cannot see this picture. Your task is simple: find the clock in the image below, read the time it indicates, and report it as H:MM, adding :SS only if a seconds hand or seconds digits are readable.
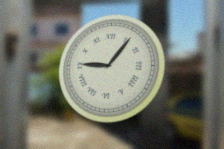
9:06
